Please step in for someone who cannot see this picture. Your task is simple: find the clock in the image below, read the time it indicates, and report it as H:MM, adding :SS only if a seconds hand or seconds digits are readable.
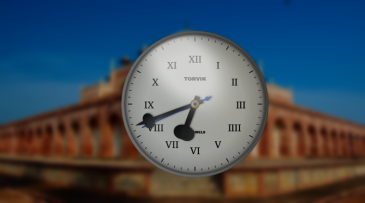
6:41:41
